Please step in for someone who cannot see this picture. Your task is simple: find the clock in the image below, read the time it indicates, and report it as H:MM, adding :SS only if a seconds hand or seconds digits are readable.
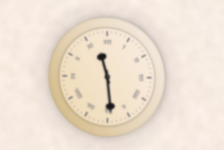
11:29
